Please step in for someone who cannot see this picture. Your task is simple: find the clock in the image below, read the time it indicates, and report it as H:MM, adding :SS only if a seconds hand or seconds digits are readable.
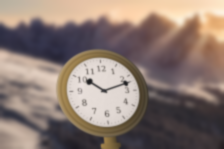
10:12
